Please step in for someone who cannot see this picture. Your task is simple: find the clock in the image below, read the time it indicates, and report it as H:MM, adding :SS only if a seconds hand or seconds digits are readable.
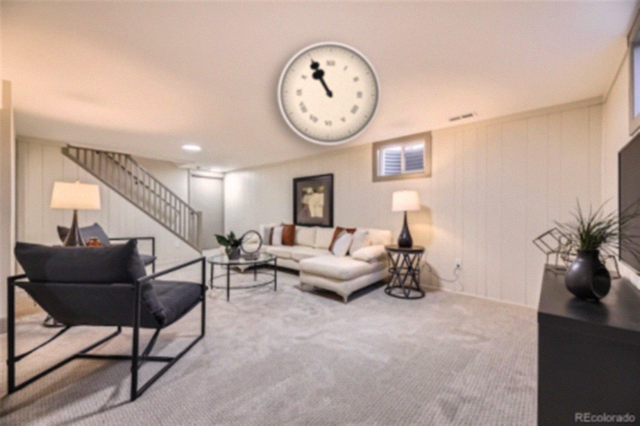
10:55
